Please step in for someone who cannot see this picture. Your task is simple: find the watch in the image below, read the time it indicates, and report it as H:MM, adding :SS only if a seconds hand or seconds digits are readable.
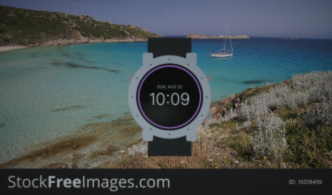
10:09
